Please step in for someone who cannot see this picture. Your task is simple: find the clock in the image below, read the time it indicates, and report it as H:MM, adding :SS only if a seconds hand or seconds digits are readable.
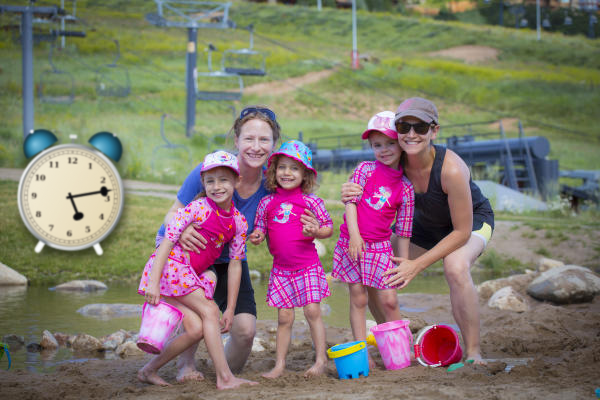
5:13
